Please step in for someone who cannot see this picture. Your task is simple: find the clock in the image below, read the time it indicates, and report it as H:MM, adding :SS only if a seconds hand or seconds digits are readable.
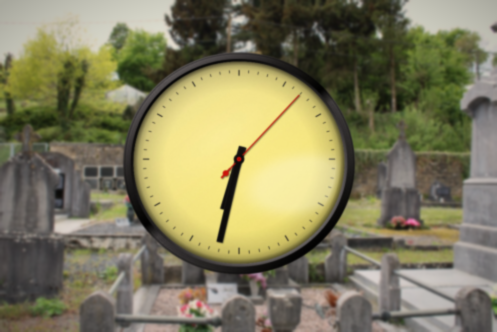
6:32:07
